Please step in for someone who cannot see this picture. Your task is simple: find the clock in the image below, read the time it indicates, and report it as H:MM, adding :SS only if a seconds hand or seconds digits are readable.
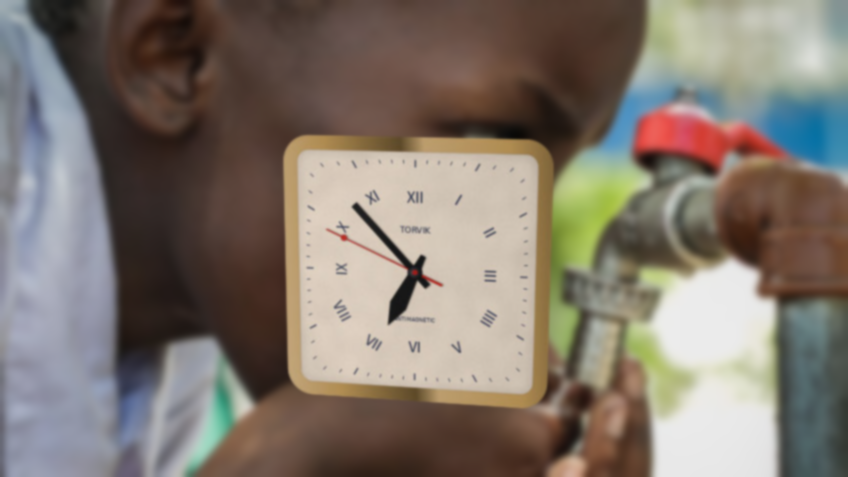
6:52:49
